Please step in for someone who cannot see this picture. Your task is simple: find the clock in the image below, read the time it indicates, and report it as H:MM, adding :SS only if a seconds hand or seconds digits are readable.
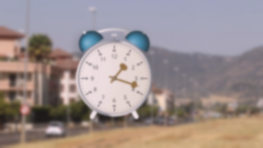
1:18
